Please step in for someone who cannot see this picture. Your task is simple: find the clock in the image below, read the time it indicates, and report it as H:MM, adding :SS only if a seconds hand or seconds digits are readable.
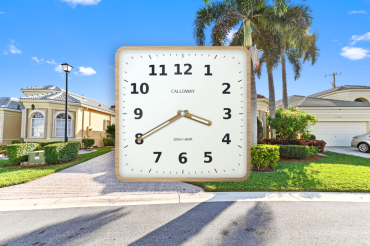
3:40
